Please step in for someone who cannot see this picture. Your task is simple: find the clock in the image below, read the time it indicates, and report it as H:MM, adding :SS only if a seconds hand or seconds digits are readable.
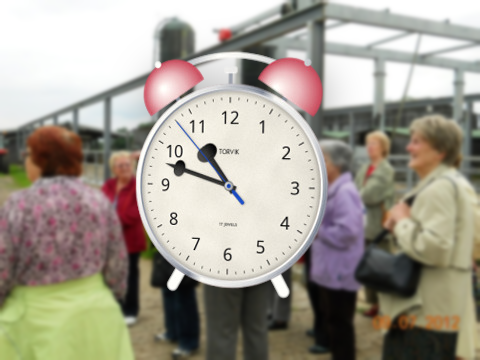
10:47:53
